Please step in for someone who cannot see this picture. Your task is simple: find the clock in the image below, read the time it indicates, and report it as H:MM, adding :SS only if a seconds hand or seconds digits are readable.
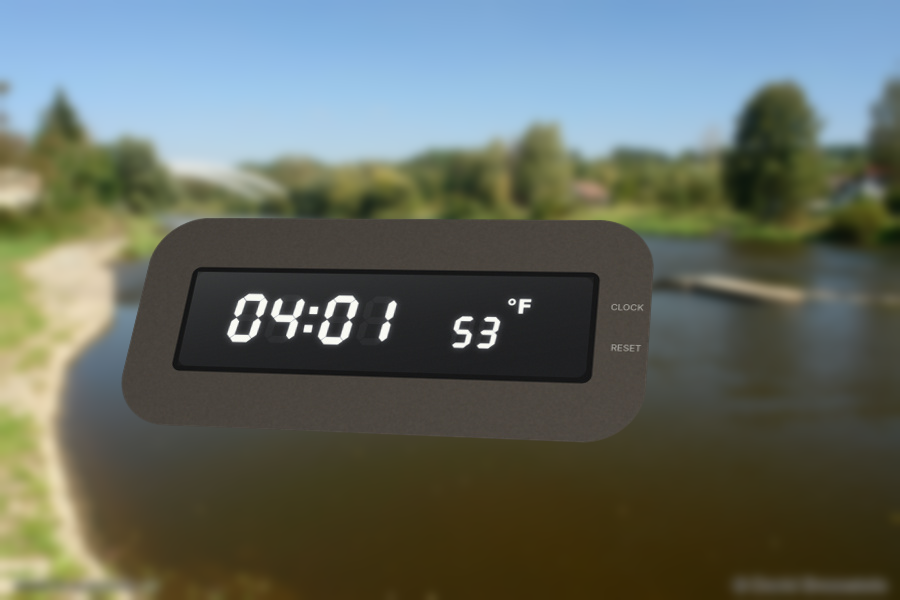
4:01
